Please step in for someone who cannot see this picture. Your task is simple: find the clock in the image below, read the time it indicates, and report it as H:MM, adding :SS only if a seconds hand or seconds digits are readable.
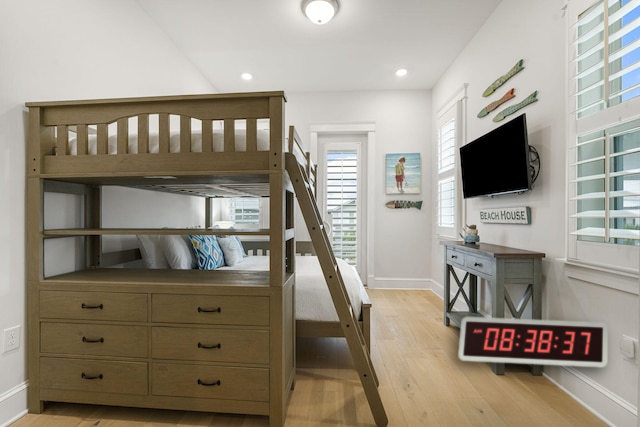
8:38:37
